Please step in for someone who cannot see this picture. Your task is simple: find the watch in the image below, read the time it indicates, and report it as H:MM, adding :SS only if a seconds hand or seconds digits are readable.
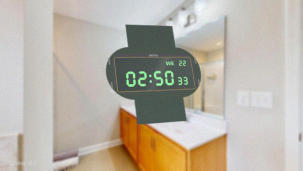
2:50:33
